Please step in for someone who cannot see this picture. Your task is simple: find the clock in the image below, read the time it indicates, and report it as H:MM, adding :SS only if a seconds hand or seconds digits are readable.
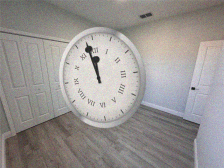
11:58
